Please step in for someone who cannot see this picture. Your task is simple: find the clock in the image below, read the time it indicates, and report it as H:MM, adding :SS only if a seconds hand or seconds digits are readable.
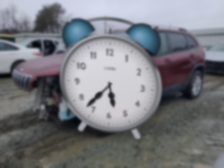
5:37
